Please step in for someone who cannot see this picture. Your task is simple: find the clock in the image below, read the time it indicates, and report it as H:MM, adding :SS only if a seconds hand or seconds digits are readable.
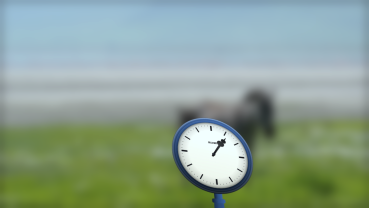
1:06
